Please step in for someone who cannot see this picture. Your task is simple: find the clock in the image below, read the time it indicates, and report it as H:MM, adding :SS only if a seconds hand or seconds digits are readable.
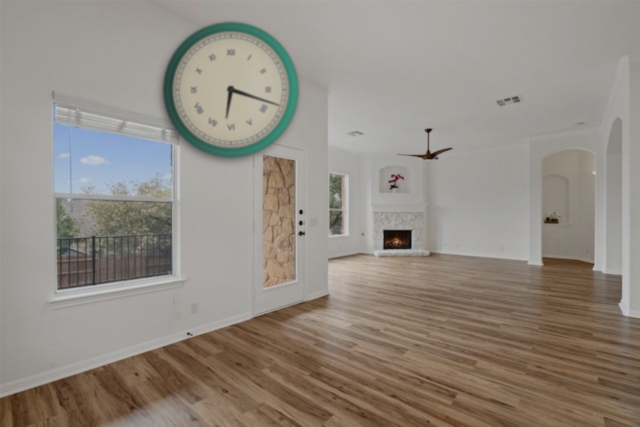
6:18
